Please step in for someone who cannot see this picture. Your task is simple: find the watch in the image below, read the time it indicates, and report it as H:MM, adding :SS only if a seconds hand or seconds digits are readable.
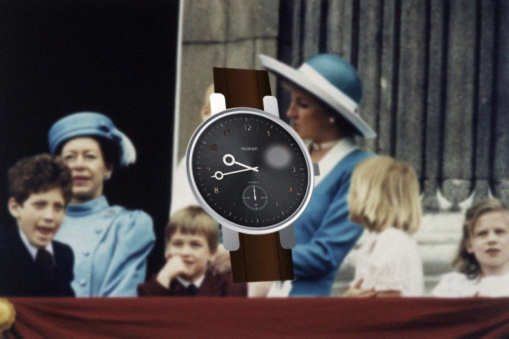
9:43
